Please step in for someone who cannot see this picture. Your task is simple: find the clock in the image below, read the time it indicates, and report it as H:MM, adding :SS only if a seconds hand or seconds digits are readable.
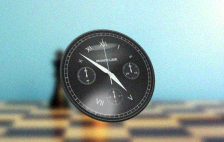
4:52
